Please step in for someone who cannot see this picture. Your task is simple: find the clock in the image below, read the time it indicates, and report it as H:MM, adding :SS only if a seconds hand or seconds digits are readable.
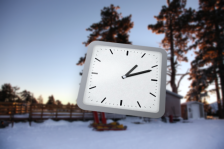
1:11
